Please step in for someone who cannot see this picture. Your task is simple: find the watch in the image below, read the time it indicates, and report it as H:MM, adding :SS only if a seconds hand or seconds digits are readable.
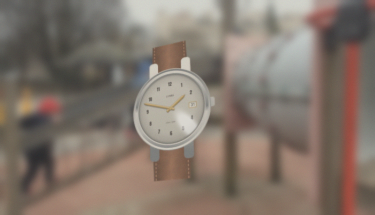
1:48
